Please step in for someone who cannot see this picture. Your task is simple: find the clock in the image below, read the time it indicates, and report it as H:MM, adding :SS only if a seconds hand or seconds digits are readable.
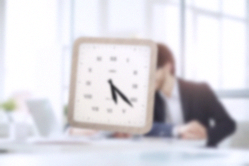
5:22
